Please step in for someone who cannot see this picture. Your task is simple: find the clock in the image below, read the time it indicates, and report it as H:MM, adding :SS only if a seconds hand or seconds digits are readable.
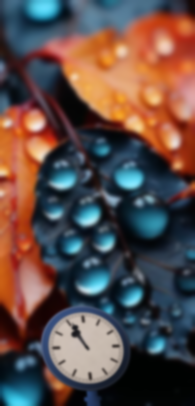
10:56
